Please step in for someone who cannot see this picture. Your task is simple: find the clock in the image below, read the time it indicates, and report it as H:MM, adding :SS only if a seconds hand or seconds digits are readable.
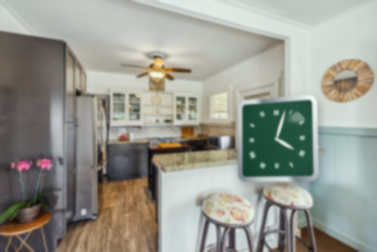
4:03
